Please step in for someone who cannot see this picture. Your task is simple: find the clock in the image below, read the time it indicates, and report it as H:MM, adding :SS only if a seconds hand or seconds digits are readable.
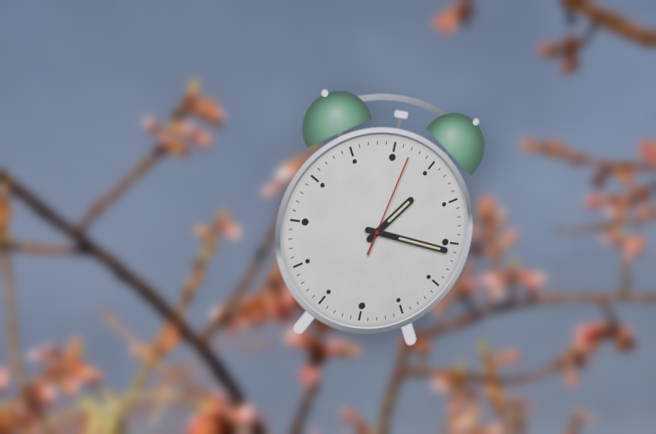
1:16:02
